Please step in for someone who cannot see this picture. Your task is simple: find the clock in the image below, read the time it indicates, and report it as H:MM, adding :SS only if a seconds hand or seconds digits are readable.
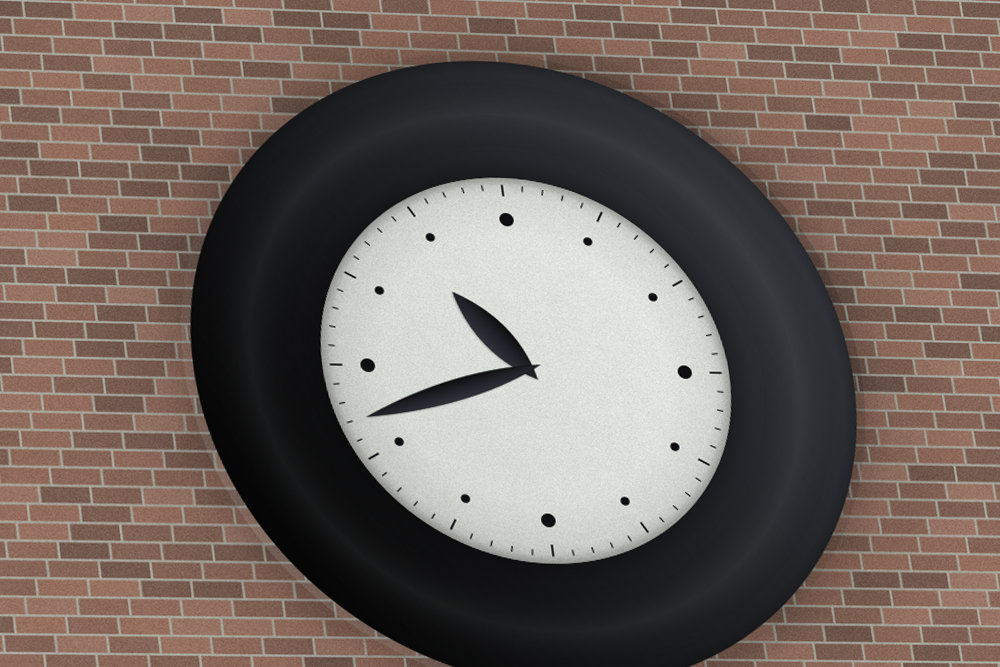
10:42
